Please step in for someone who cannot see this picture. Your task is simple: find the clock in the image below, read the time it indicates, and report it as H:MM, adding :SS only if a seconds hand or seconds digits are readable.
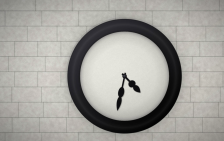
4:32
